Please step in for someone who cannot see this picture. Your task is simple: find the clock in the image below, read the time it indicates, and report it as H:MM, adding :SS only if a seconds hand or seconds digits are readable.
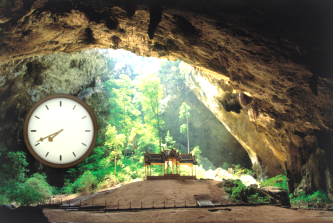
7:41
